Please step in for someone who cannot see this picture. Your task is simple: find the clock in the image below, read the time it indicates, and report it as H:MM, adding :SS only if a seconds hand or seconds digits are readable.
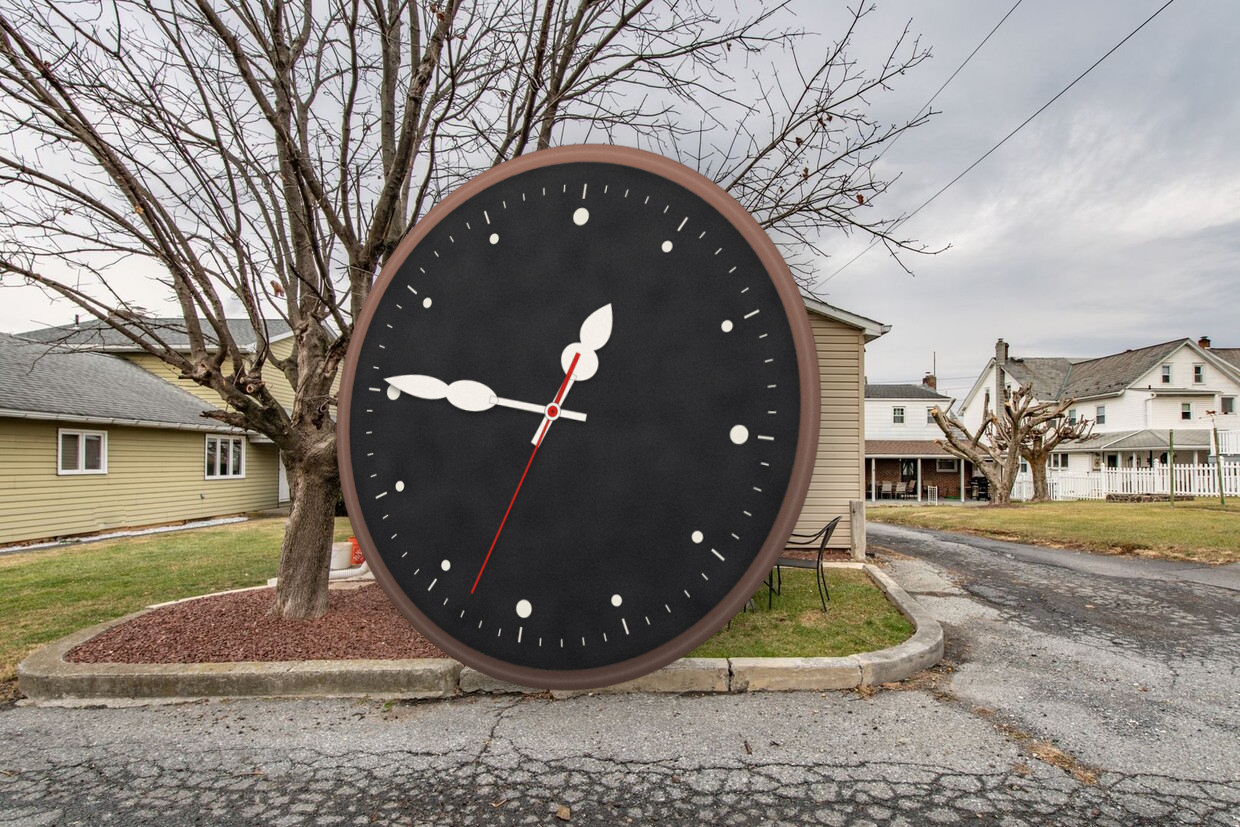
12:45:33
